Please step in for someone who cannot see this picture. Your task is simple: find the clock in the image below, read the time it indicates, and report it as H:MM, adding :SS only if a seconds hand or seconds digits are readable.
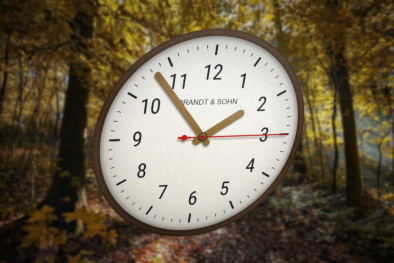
1:53:15
